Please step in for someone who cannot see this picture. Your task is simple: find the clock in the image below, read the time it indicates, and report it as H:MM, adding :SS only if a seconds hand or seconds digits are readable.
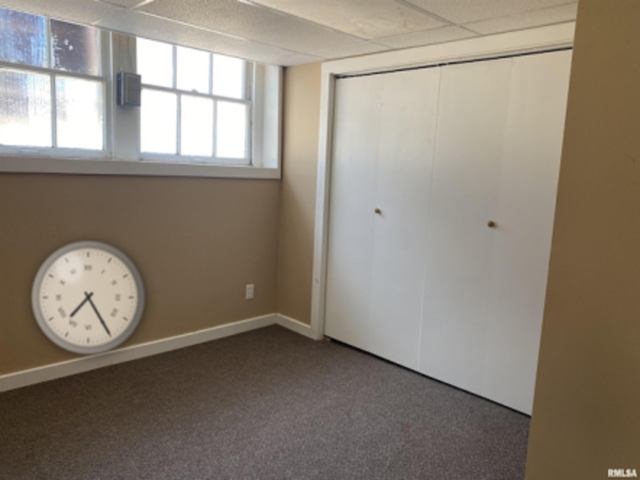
7:25
